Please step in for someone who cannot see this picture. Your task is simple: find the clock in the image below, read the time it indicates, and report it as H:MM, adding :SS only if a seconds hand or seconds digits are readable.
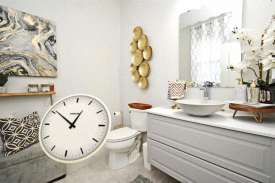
12:51
